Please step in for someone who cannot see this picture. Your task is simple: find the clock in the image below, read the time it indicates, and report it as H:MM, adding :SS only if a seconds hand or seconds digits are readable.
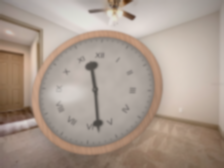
11:28
